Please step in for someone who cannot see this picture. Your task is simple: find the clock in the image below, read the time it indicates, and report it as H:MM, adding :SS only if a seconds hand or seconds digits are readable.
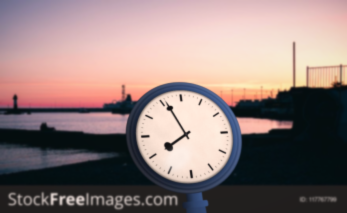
7:56
